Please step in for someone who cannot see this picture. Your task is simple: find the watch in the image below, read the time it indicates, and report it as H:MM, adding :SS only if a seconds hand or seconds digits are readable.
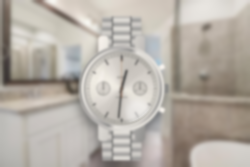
12:31
